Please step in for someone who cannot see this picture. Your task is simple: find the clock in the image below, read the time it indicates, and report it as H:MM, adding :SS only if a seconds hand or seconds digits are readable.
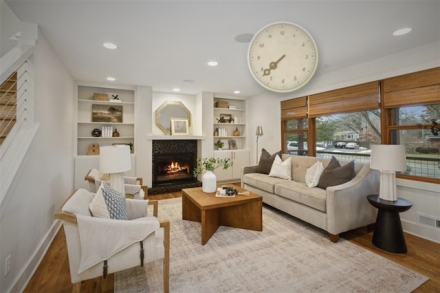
7:38
